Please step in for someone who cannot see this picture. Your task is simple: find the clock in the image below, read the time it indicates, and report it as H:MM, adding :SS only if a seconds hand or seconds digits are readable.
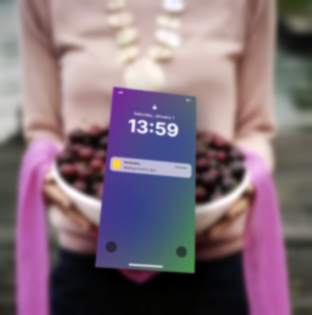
13:59
